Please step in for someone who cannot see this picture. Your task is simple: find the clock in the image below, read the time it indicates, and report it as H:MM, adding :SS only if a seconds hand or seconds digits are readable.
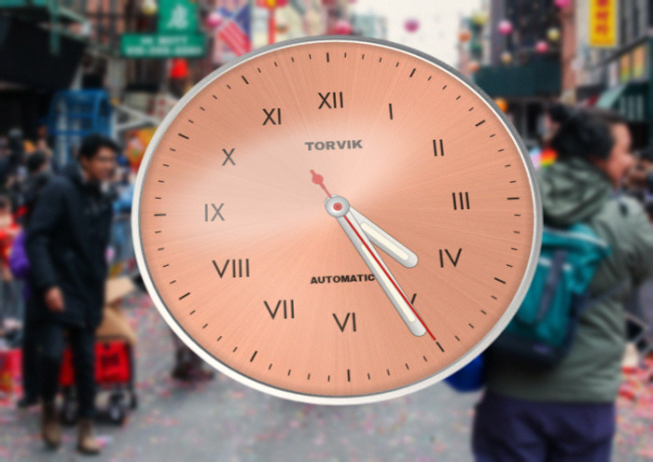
4:25:25
